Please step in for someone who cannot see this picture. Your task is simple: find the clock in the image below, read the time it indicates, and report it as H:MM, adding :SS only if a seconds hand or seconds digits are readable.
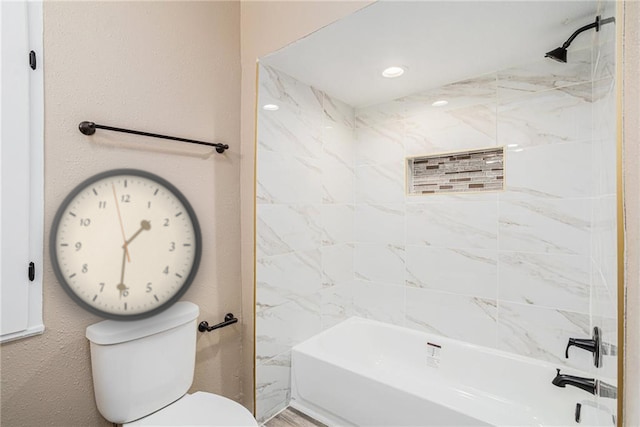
1:30:58
